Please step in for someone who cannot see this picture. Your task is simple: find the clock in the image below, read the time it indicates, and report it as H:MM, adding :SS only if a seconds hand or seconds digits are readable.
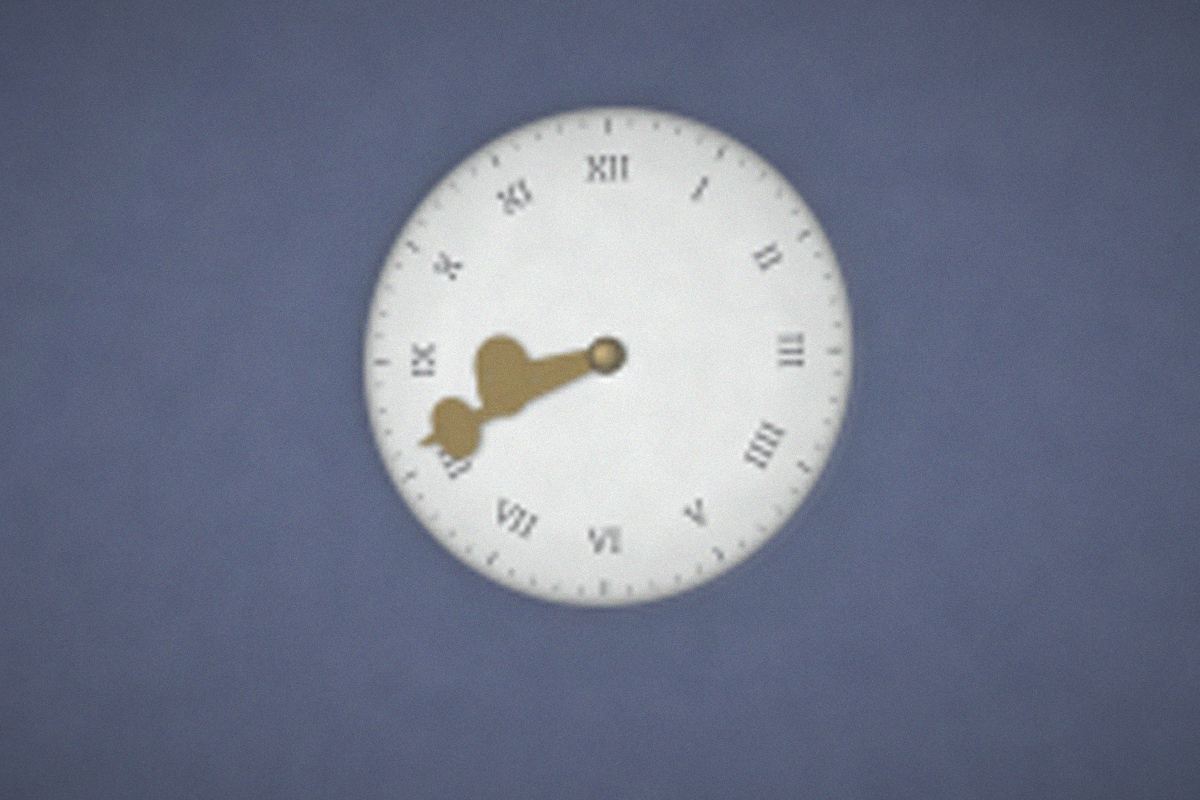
8:41
